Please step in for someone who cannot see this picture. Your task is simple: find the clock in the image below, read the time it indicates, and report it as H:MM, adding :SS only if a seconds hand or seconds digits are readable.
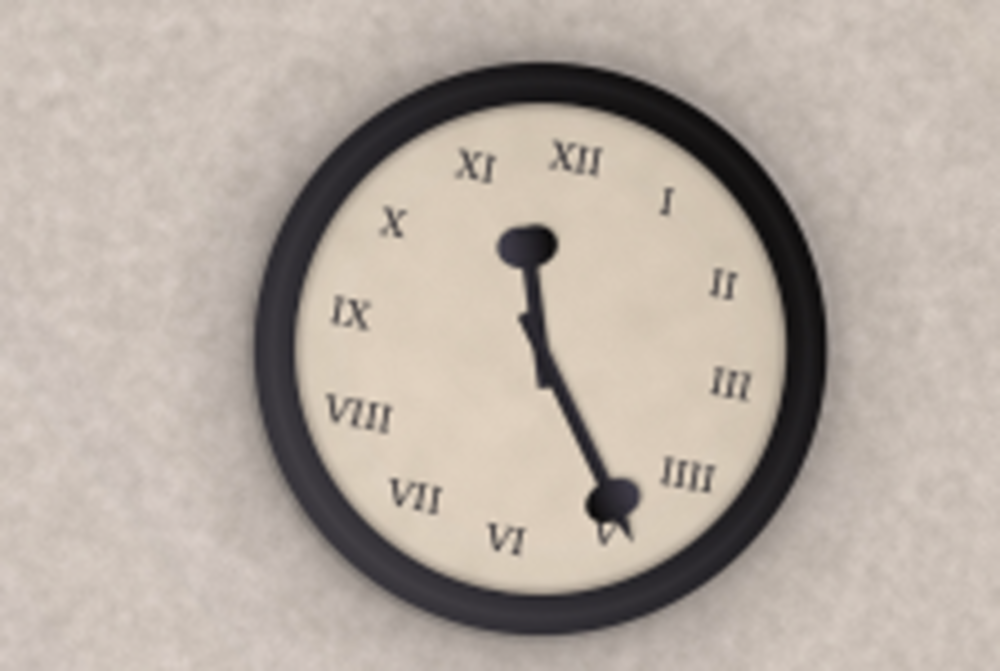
11:24
